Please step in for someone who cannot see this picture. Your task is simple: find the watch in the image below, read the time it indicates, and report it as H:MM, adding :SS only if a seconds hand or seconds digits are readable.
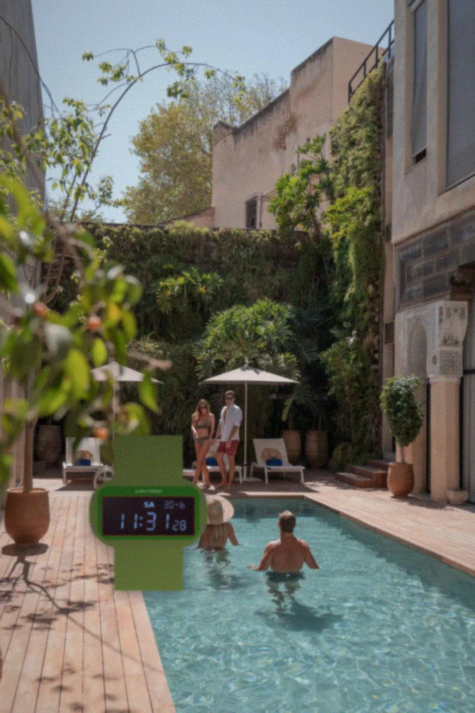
11:31
